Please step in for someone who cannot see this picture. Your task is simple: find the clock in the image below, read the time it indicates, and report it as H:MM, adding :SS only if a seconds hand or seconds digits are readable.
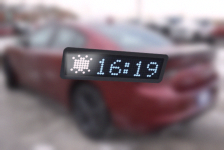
16:19
